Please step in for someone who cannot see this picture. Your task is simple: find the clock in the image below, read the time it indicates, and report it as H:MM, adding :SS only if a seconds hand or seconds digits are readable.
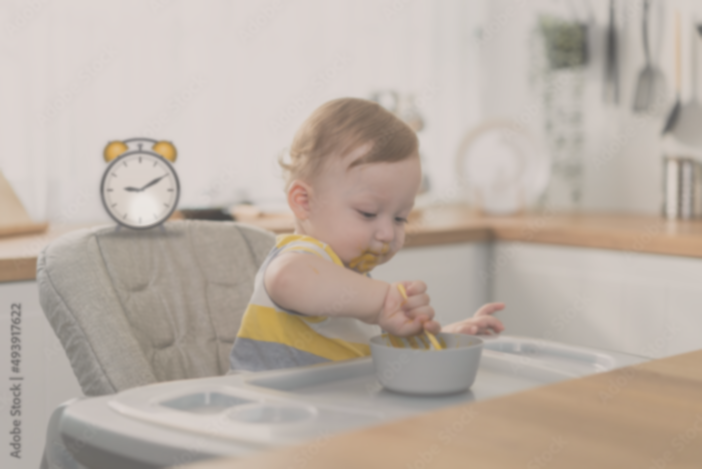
9:10
